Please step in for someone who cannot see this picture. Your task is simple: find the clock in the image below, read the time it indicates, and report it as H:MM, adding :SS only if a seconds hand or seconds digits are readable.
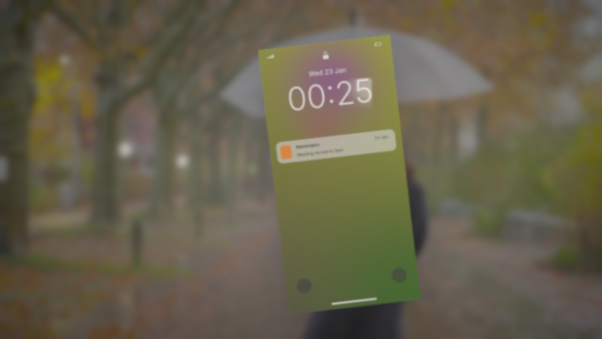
0:25
